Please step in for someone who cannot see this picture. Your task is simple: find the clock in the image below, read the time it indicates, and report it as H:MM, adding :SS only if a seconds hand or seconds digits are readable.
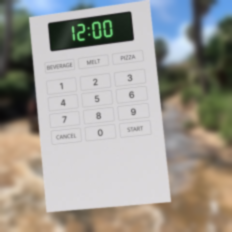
12:00
